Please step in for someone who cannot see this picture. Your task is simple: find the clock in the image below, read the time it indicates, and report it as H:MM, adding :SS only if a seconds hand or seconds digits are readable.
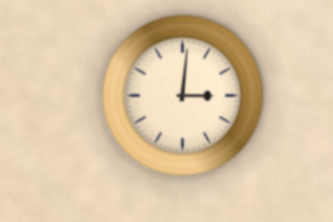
3:01
